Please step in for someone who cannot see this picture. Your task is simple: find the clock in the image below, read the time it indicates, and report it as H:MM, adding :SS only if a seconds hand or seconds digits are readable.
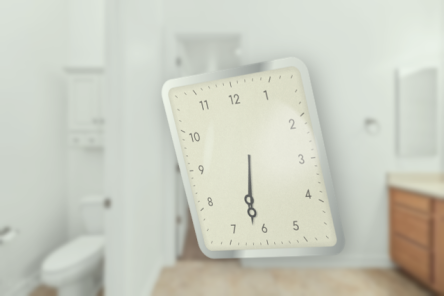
6:32
